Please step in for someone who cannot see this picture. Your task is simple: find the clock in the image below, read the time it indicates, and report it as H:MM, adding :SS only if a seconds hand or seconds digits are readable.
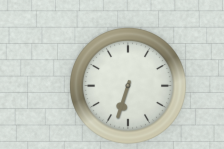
6:33
